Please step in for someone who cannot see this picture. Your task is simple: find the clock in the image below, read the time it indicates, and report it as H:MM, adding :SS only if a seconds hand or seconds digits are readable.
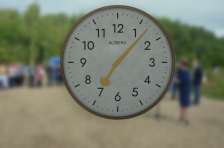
7:07
